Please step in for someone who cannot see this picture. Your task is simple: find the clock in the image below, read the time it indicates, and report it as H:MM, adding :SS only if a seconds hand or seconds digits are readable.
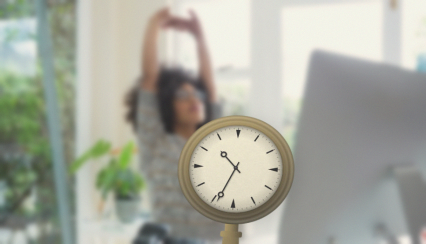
10:34
